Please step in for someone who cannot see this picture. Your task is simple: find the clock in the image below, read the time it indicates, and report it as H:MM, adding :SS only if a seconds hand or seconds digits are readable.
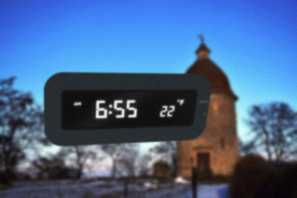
6:55
